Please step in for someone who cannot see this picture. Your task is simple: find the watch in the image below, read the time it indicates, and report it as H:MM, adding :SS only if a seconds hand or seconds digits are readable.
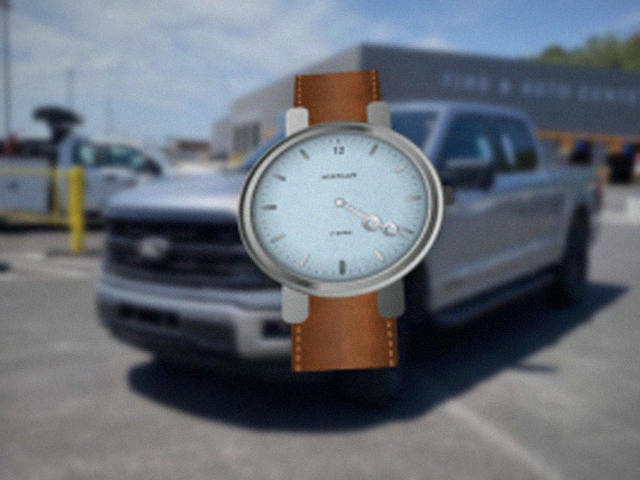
4:21
